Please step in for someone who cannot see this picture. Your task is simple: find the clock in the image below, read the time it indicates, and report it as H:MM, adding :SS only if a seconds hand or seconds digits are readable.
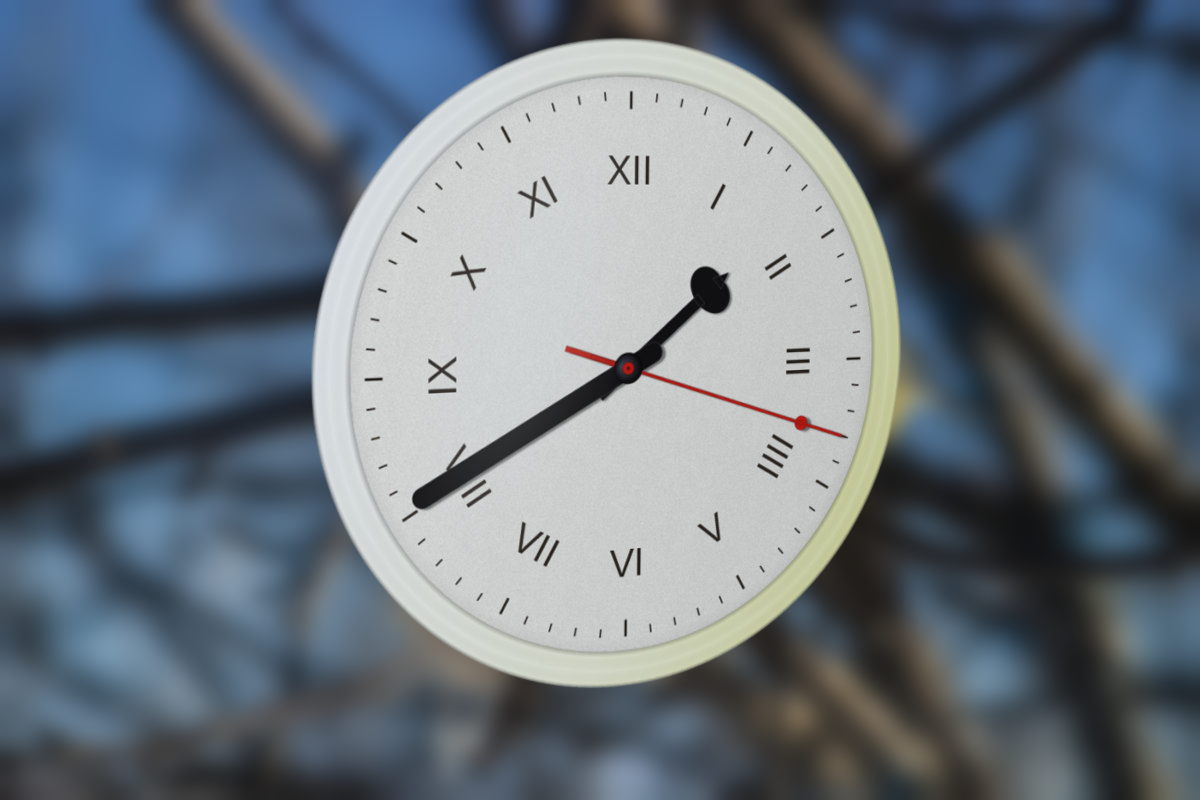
1:40:18
